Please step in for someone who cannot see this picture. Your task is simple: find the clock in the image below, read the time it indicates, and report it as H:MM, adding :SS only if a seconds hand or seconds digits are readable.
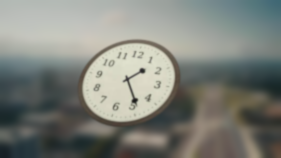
1:24
